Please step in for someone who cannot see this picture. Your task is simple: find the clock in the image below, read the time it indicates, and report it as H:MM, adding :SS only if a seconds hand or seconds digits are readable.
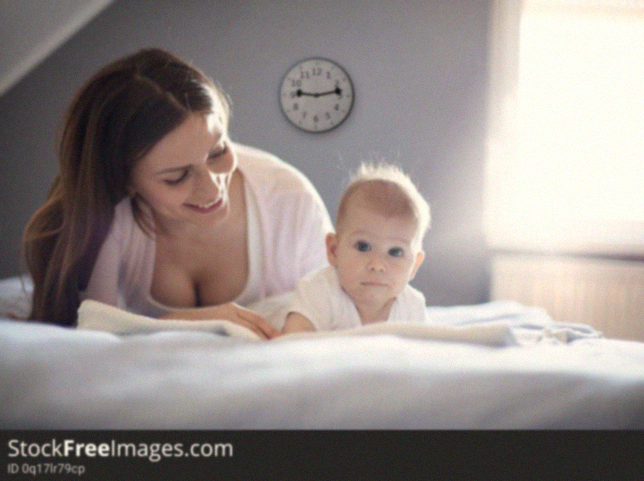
9:13
